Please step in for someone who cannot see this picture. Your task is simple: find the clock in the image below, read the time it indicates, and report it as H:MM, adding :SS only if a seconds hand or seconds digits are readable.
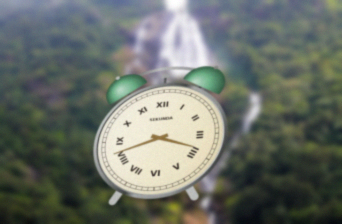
3:42
